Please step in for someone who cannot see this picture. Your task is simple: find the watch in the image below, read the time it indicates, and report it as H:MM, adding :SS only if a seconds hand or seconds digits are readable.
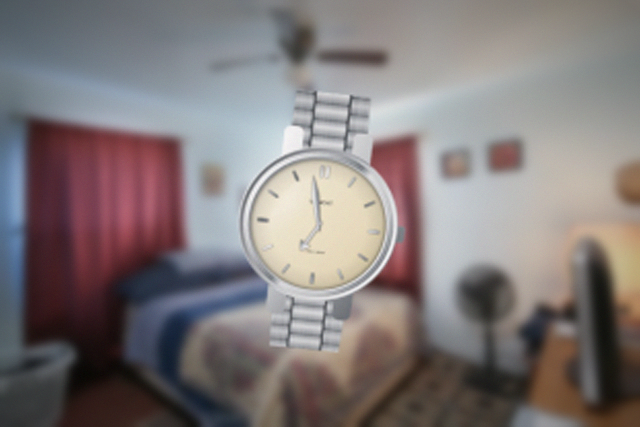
6:58
